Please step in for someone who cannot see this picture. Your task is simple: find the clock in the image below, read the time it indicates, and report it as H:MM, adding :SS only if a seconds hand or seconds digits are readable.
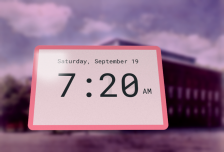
7:20
